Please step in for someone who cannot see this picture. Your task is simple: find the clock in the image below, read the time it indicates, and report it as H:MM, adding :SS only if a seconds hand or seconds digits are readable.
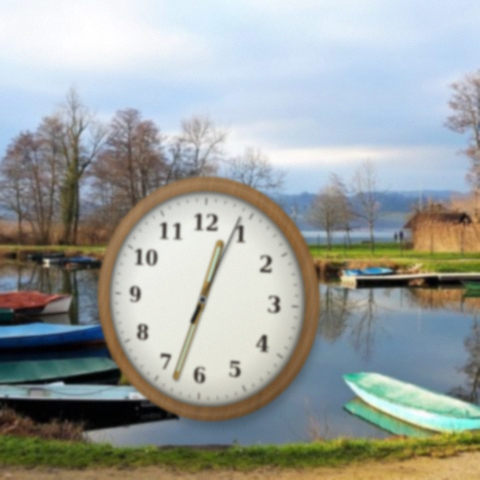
12:33:04
